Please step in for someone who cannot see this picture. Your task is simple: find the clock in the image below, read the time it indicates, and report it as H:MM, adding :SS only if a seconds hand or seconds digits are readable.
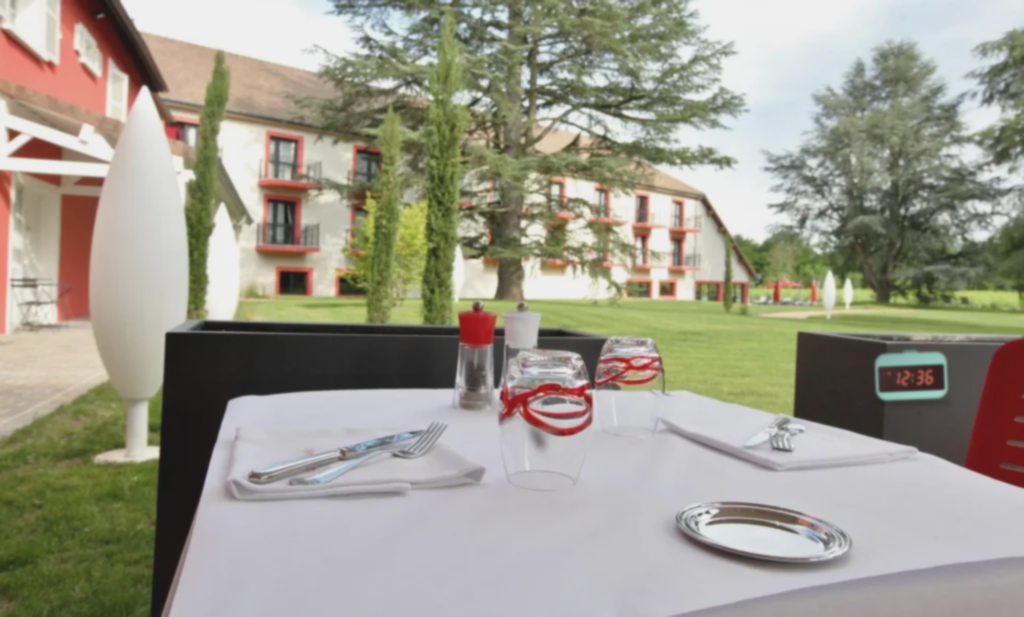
12:36
